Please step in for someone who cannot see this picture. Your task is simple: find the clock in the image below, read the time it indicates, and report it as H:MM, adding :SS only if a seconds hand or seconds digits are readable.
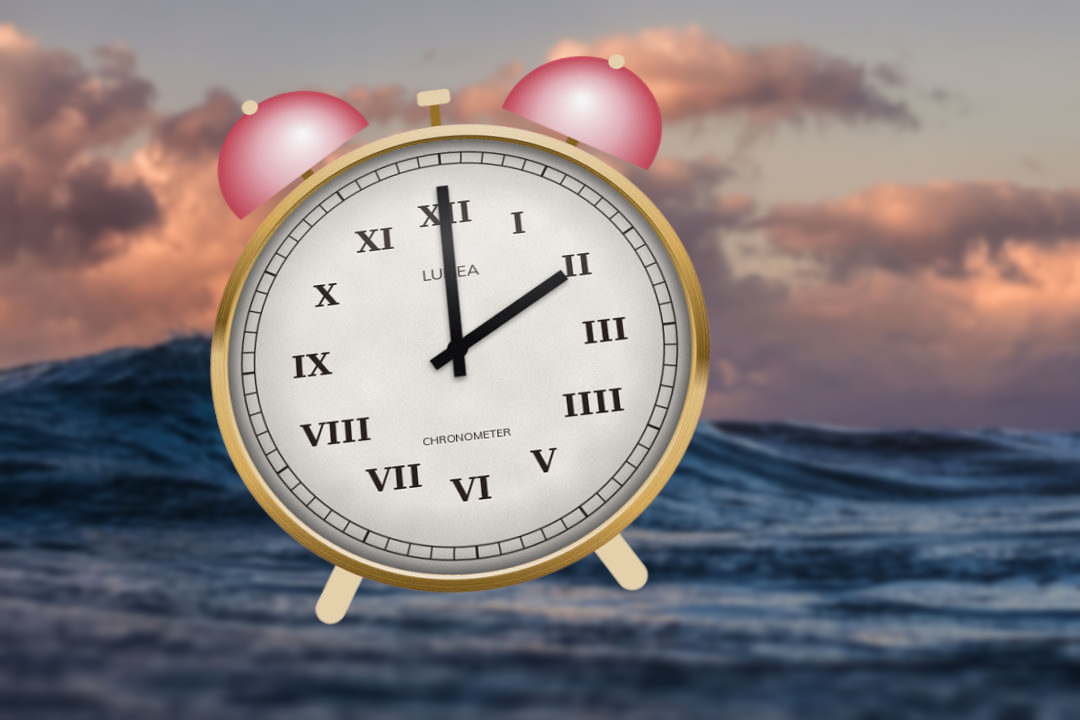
2:00
